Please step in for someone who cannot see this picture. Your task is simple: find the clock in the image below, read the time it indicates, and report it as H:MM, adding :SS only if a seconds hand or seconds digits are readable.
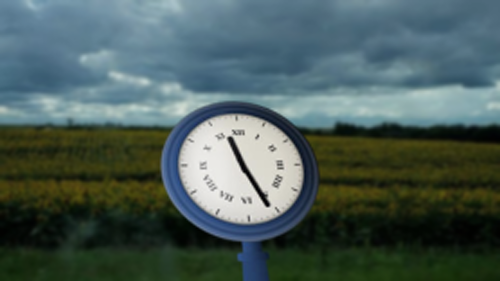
11:26
